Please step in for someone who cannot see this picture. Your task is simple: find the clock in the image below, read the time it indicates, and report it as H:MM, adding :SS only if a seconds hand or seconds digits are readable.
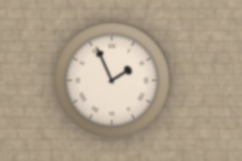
1:56
